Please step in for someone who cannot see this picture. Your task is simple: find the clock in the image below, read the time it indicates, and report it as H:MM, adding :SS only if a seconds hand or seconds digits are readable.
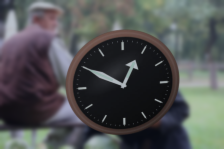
12:50
